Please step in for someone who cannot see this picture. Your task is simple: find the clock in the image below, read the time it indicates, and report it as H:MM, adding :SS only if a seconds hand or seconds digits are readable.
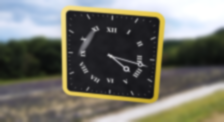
4:17
